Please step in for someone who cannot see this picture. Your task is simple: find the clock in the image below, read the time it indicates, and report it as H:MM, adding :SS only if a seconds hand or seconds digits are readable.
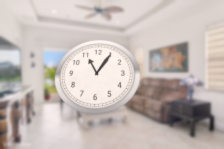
11:05
